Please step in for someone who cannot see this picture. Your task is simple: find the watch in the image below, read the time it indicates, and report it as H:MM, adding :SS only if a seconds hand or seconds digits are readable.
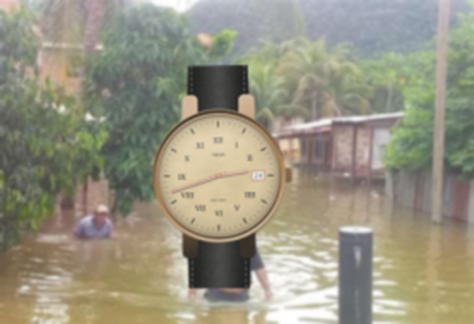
2:42
